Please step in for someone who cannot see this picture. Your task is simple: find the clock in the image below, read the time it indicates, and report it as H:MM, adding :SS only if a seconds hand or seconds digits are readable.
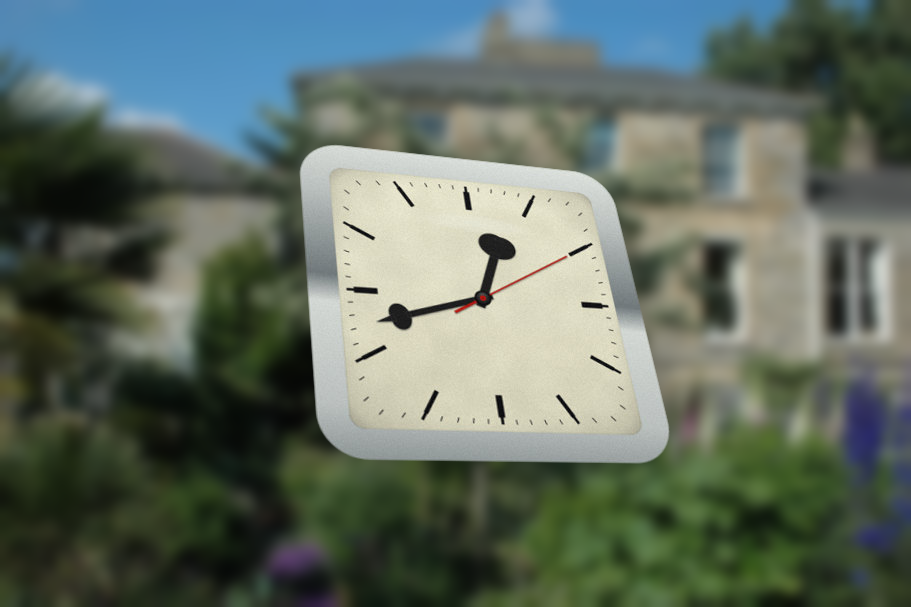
12:42:10
